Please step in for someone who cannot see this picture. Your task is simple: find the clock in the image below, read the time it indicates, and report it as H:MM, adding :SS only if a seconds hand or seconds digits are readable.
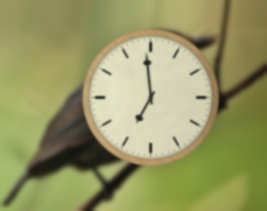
6:59
